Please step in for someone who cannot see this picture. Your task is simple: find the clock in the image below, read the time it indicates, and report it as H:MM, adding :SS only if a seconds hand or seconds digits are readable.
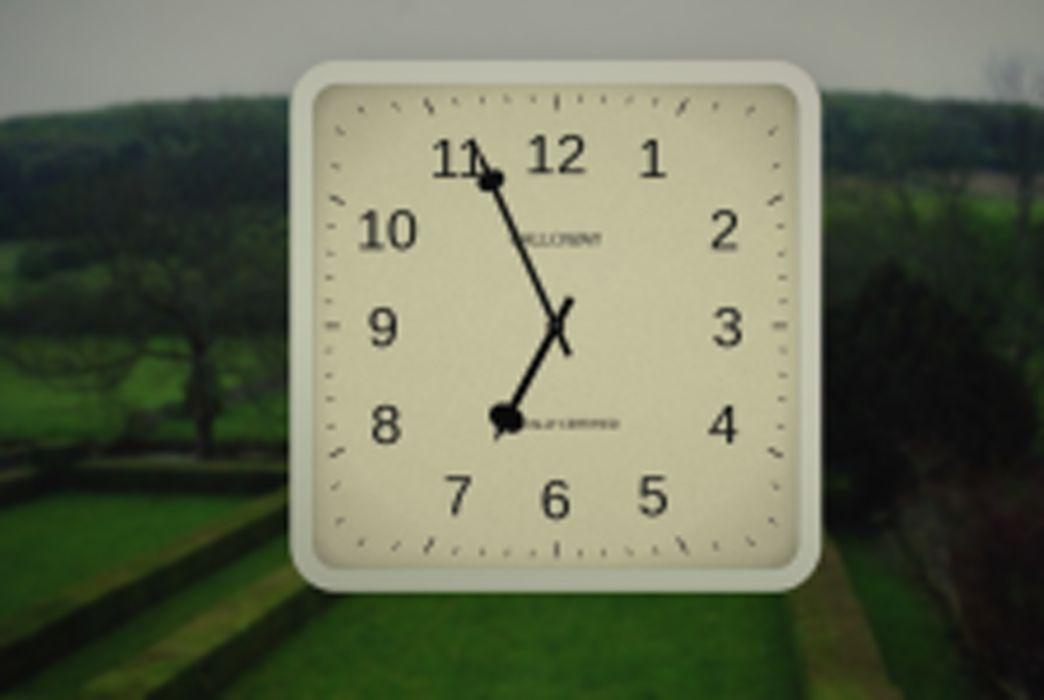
6:56
